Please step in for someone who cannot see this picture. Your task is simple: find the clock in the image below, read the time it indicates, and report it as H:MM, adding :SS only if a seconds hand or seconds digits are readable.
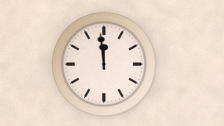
11:59
